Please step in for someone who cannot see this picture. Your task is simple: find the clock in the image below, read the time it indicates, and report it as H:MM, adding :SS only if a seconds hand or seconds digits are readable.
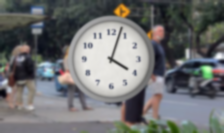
4:03
